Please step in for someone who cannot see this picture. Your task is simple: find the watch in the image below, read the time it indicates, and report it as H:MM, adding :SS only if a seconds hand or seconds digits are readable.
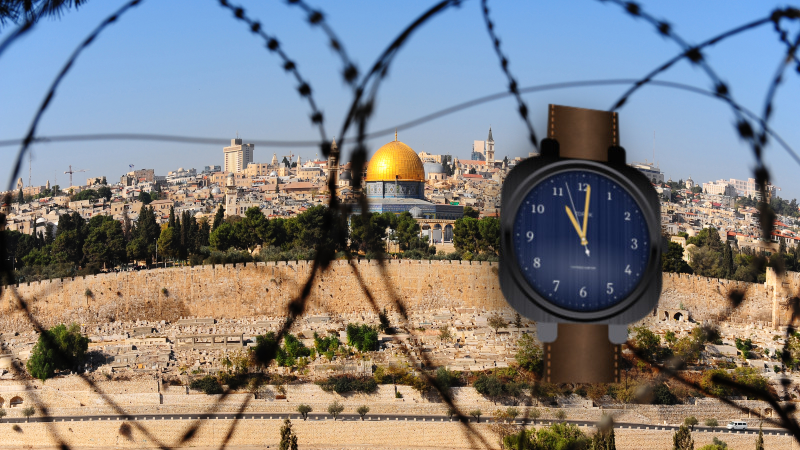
11:00:57
